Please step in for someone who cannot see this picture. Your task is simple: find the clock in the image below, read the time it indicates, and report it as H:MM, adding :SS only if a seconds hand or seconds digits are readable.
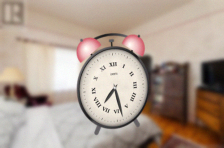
7:28
